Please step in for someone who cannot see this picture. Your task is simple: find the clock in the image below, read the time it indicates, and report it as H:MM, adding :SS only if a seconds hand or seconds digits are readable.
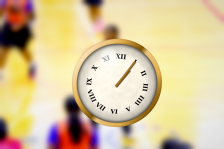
1:05
